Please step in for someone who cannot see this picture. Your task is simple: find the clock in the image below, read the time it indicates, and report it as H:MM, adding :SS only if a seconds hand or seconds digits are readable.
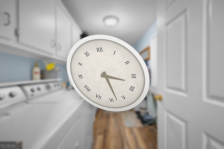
3:28
